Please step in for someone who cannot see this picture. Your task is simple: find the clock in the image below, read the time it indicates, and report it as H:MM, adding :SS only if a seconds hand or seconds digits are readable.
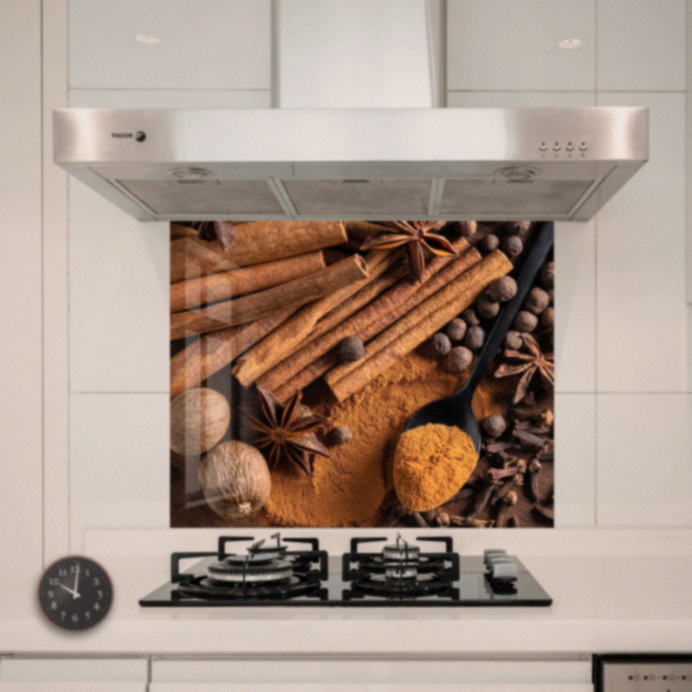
10:01
